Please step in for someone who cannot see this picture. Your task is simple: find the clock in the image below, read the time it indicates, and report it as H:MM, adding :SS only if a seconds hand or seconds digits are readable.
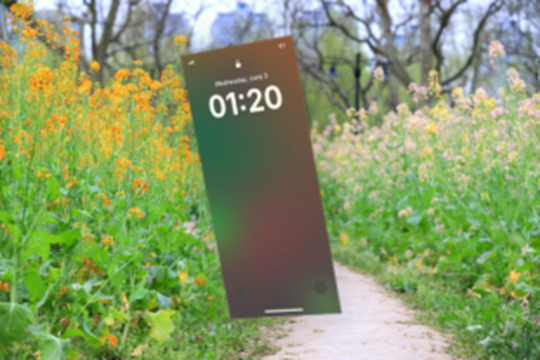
1:20
